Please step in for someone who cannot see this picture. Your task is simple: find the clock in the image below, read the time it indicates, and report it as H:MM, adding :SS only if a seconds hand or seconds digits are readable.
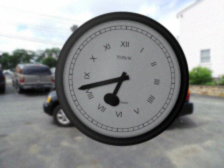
6:42
